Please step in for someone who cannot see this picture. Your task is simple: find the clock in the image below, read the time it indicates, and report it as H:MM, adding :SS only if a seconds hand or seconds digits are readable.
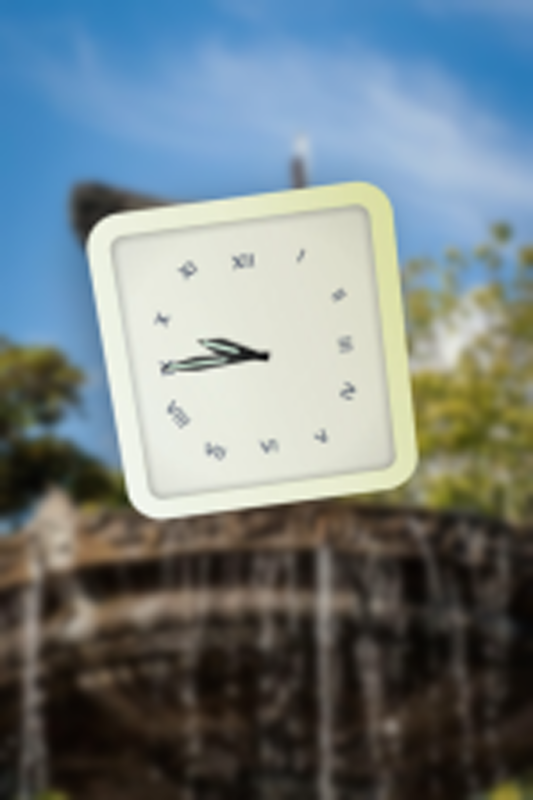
9:45
